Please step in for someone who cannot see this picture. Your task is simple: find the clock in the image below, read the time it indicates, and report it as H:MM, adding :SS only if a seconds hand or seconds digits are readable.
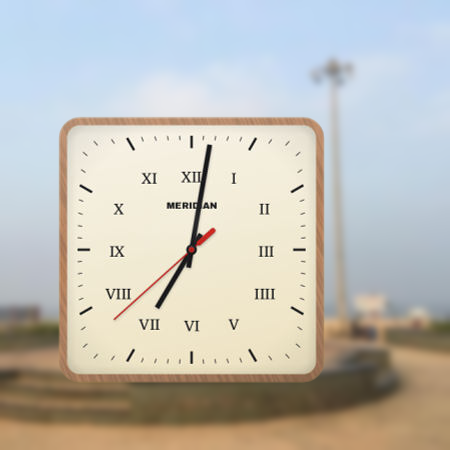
7:01:38
